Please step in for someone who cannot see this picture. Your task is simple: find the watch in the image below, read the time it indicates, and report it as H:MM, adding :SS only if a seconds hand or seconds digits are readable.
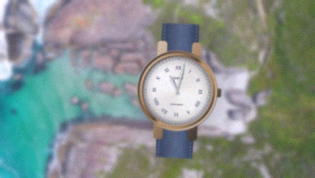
11:02
